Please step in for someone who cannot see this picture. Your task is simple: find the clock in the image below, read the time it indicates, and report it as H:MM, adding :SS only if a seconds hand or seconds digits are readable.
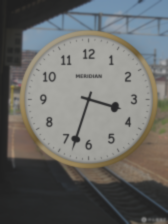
3:33
